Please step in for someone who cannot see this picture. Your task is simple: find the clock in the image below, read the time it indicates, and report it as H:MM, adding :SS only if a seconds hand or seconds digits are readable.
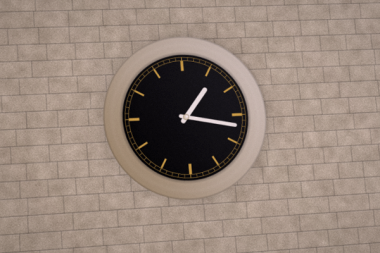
1:17
